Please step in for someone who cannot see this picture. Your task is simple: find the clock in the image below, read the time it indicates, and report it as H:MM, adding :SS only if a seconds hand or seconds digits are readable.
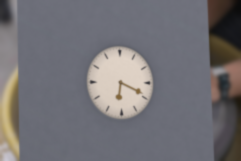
6:19
